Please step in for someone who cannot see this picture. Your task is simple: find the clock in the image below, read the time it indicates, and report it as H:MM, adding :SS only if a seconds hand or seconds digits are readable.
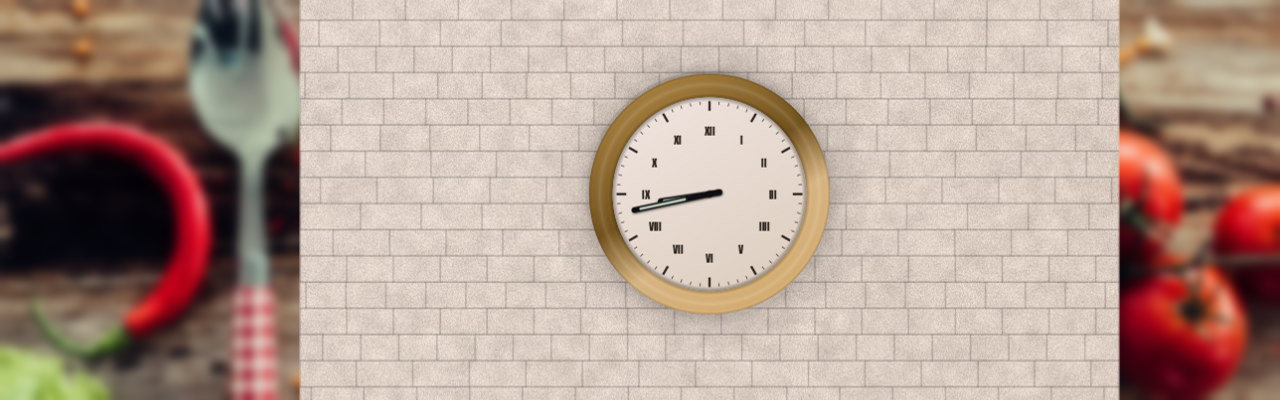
8:43
